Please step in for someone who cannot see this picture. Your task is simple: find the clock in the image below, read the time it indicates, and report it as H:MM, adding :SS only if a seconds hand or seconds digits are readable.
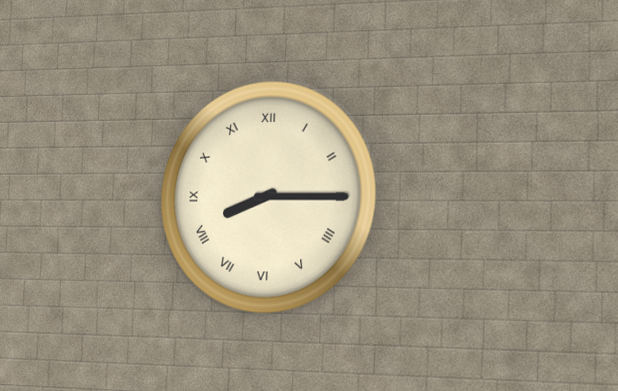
8:15
